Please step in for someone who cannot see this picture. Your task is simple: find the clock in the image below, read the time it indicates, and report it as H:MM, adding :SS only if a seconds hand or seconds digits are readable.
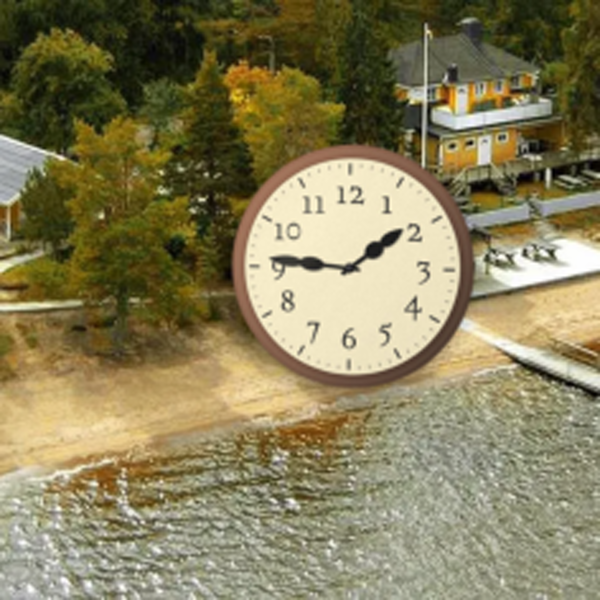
1:46
